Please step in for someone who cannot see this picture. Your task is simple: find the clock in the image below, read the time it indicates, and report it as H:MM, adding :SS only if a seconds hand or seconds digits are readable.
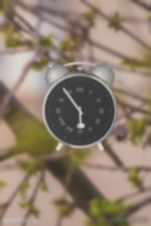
5:54
